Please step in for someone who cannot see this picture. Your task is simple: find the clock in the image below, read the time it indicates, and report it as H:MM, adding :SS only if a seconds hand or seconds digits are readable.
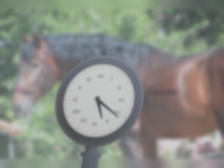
5:21
